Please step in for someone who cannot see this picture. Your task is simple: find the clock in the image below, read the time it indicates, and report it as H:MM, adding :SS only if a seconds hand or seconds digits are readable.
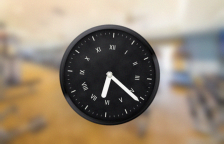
6:21
